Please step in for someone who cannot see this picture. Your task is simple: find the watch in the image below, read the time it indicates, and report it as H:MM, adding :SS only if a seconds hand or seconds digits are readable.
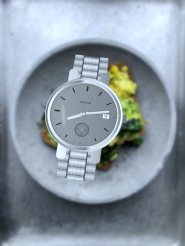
8:13
